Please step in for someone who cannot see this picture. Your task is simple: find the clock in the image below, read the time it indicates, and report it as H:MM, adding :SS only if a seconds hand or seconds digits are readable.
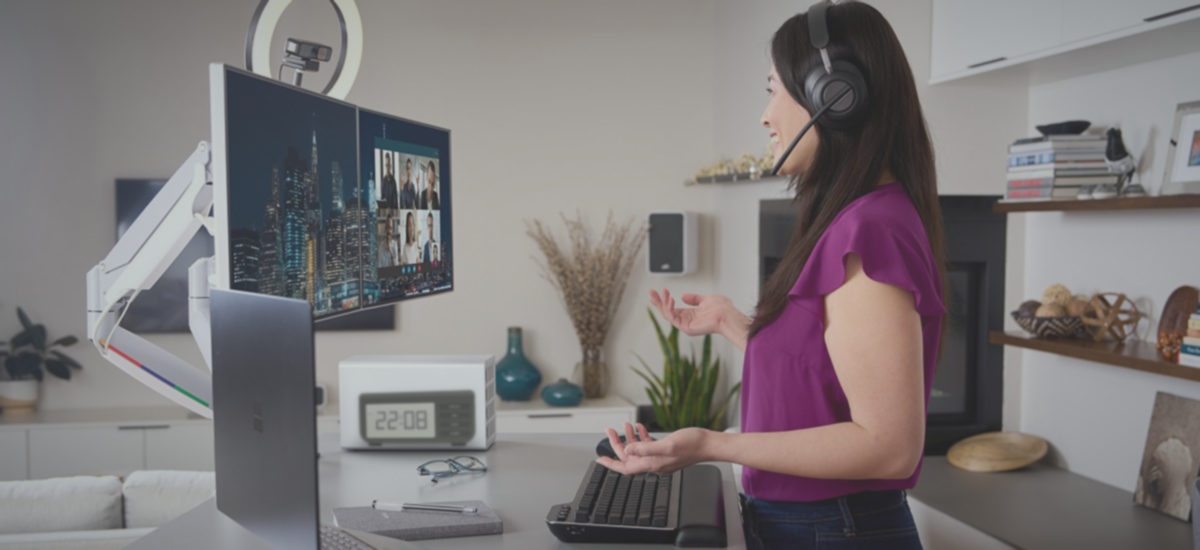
22:08
